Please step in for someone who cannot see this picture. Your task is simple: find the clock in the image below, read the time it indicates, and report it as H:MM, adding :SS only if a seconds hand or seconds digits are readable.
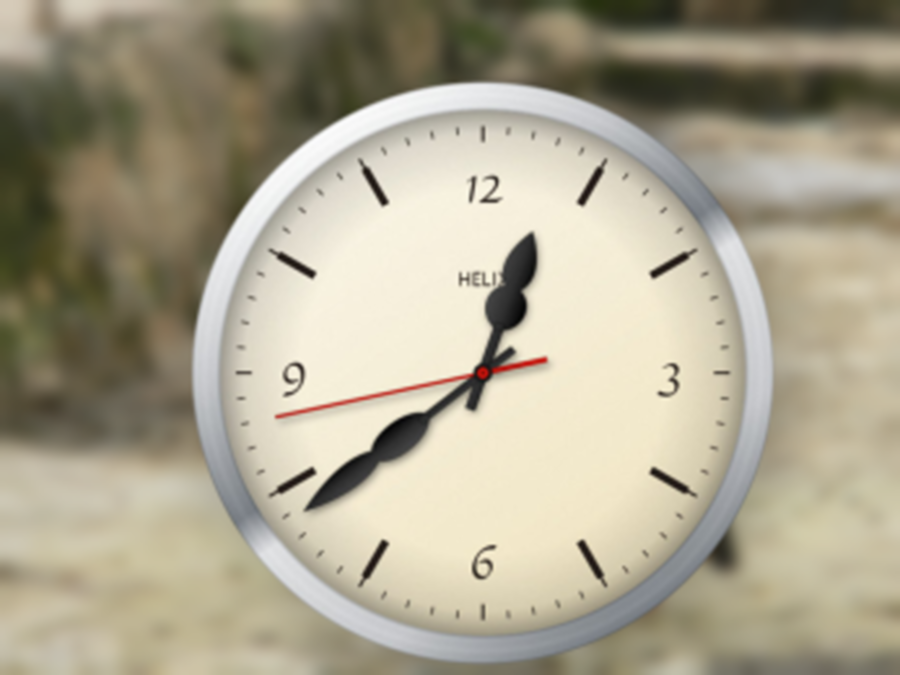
12:38:43
